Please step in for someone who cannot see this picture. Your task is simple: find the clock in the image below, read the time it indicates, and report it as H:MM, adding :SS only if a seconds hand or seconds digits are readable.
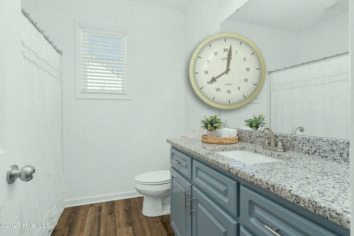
8:02
